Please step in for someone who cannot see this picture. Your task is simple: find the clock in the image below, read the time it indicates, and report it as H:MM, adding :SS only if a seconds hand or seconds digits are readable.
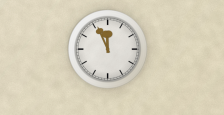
11:56
